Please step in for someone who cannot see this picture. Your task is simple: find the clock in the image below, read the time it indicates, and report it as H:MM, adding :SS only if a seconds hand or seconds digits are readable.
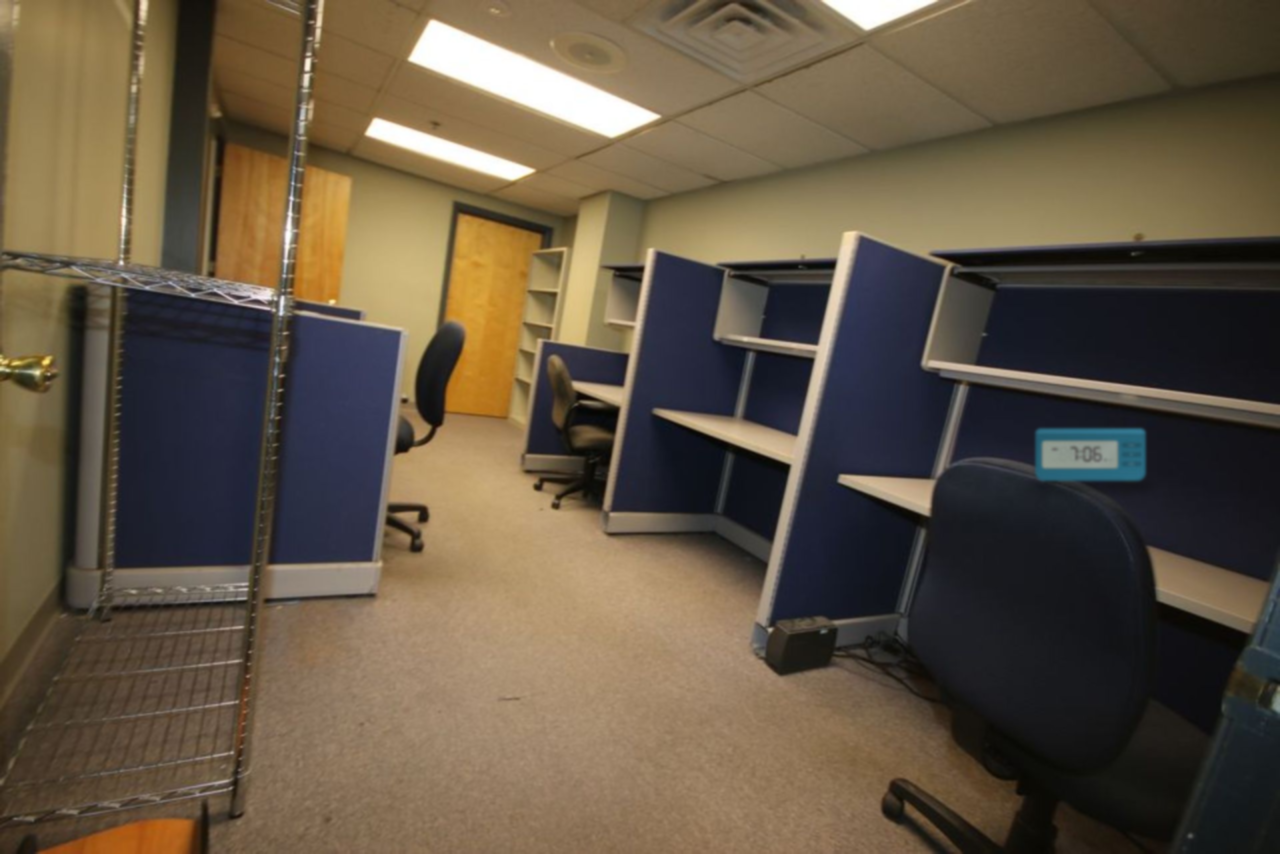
7:06
